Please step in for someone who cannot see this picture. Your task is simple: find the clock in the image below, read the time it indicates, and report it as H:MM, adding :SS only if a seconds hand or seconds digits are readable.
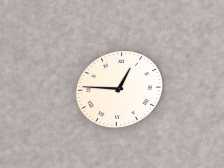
12:46
